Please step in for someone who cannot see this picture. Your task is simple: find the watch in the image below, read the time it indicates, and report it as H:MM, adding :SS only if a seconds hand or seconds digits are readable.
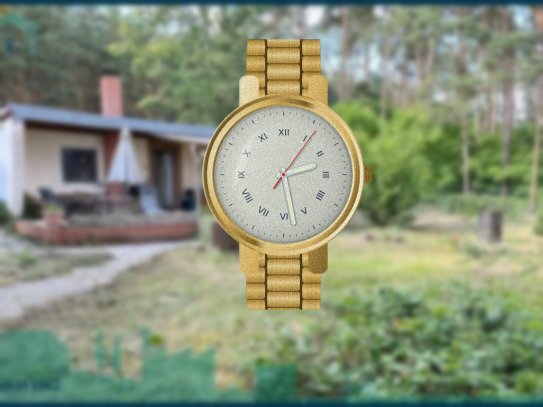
2:28:06
